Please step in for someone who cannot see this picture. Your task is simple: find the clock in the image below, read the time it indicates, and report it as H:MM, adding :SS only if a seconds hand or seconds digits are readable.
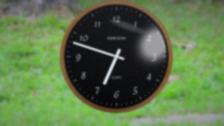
6:48
